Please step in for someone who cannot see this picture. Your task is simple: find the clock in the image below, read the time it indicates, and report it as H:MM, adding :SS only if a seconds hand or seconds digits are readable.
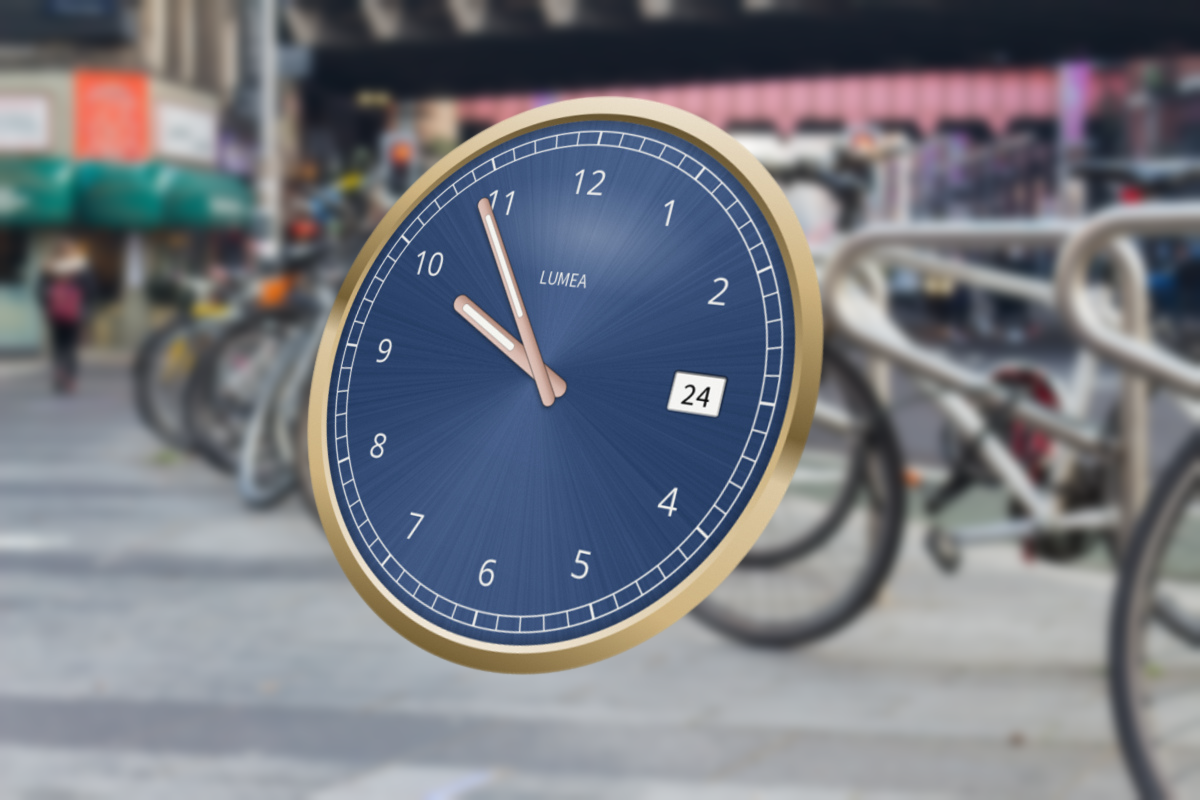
9:54
